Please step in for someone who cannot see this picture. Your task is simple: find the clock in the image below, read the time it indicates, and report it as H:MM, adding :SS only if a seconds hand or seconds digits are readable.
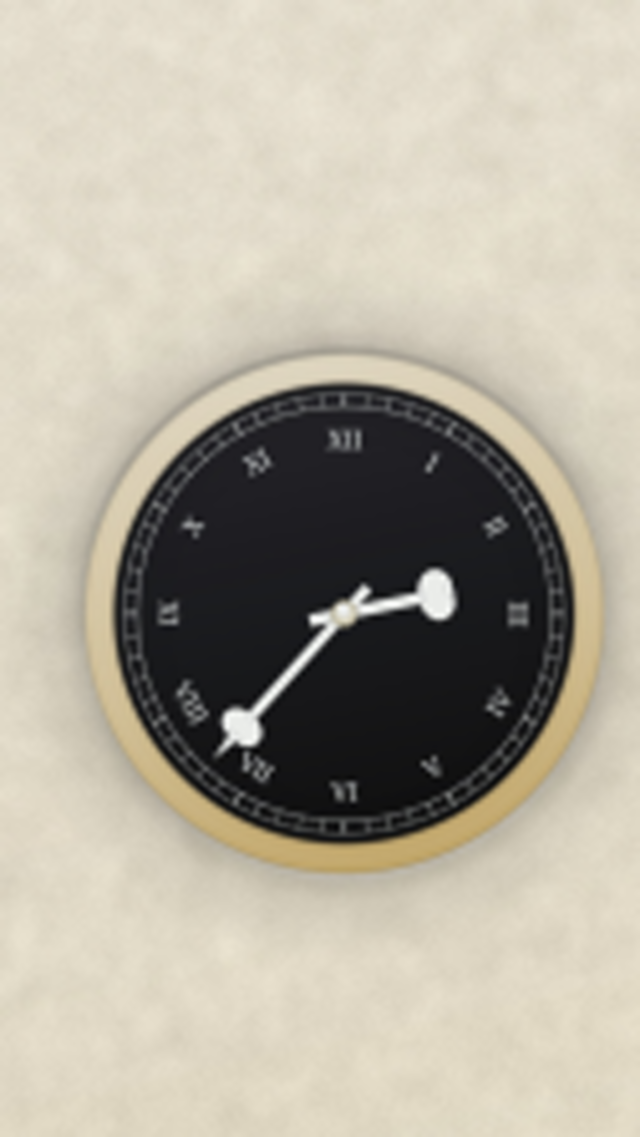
2:37
